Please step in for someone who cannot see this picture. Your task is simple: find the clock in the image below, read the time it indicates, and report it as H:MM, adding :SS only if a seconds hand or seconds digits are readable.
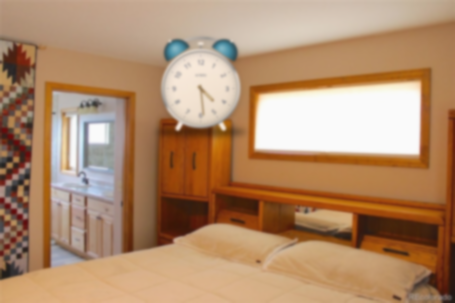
4:29
